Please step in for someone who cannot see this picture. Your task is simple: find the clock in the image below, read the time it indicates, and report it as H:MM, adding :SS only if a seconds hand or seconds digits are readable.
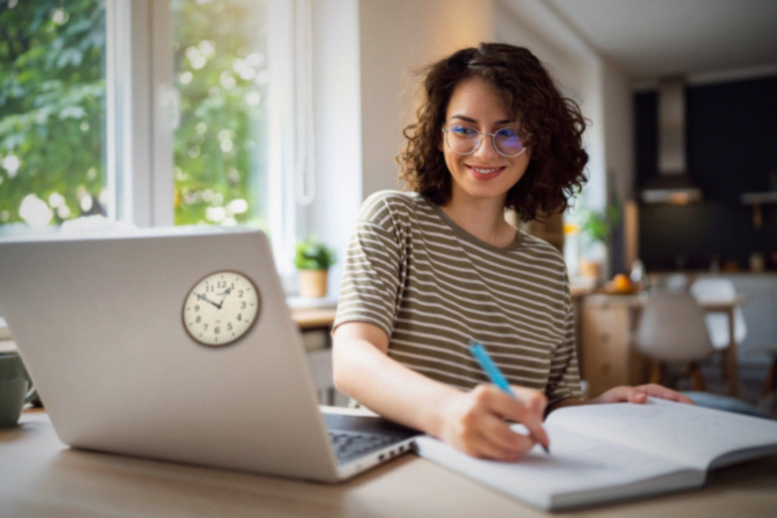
12:50
